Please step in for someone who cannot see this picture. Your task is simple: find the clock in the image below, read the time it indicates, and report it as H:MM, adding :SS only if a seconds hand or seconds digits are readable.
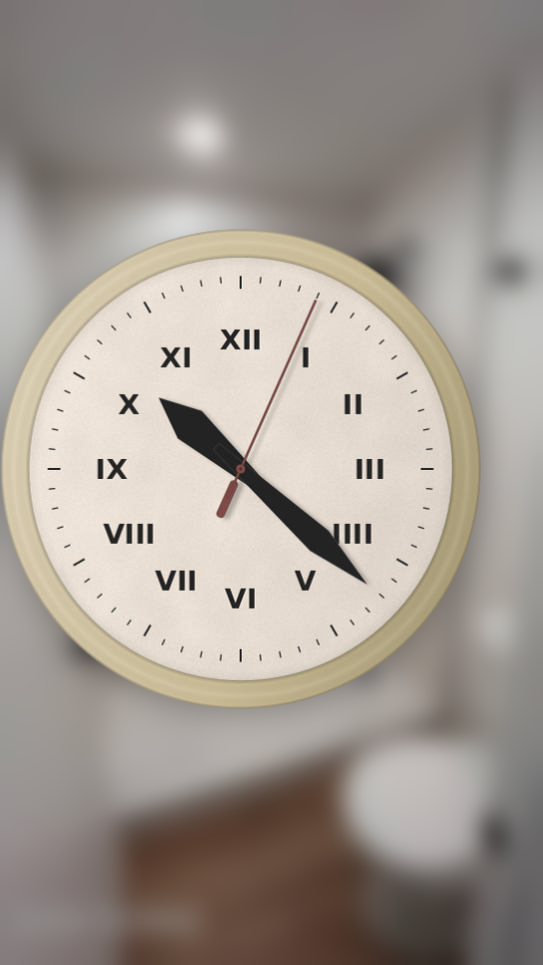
10:22:04
